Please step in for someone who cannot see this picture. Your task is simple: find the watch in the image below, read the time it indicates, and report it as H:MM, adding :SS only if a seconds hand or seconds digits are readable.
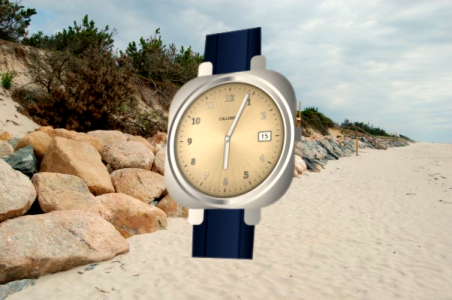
6:04
